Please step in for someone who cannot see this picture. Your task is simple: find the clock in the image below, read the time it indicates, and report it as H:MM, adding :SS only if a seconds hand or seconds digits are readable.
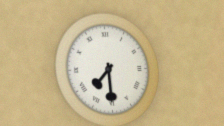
7:30
